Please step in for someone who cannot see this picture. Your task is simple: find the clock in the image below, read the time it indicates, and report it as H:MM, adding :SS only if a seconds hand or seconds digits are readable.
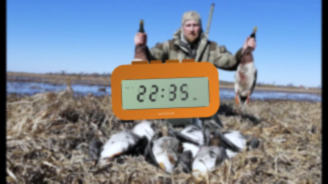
22:35
